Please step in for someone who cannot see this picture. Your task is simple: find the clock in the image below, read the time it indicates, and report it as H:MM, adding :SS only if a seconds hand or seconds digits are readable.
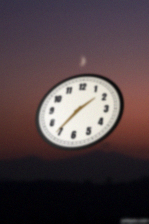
1:36
